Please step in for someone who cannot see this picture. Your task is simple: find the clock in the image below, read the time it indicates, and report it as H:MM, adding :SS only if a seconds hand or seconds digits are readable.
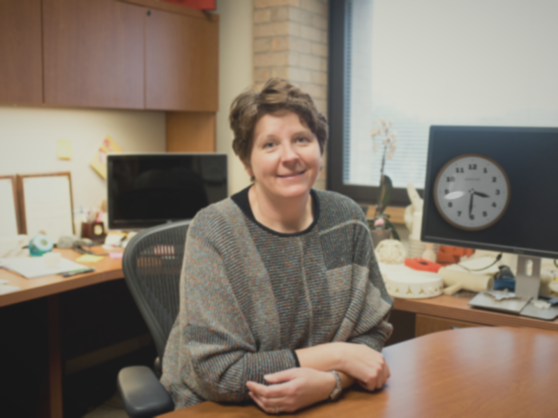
3:31
